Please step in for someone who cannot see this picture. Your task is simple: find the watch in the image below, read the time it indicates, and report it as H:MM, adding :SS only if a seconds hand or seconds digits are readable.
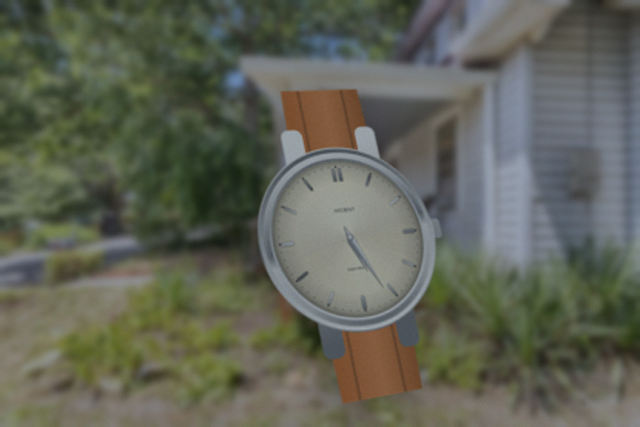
5:26
